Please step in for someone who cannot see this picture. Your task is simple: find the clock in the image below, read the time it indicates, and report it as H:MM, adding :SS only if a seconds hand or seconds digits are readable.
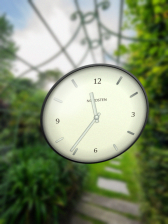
11:36
